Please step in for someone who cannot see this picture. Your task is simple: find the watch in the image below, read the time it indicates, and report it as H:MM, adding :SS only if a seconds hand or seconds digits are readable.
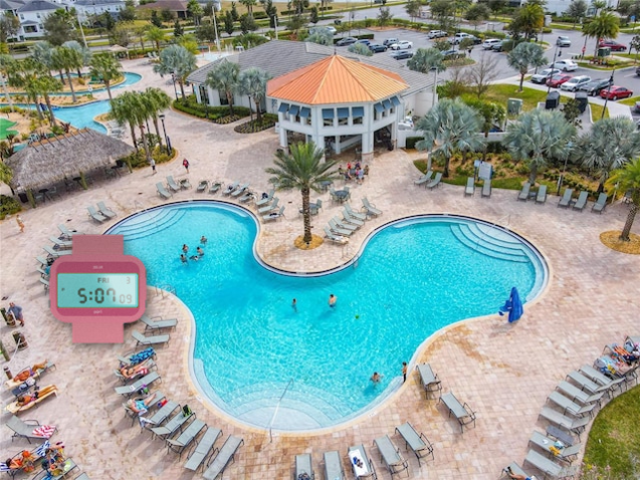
5:07:09
